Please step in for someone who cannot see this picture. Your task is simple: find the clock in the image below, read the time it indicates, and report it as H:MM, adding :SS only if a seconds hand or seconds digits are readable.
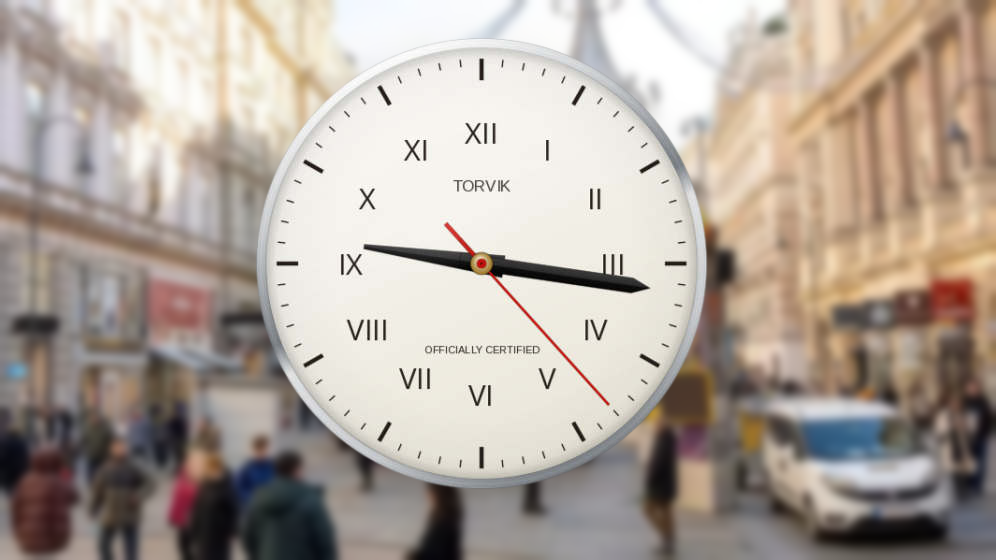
9:16:23
